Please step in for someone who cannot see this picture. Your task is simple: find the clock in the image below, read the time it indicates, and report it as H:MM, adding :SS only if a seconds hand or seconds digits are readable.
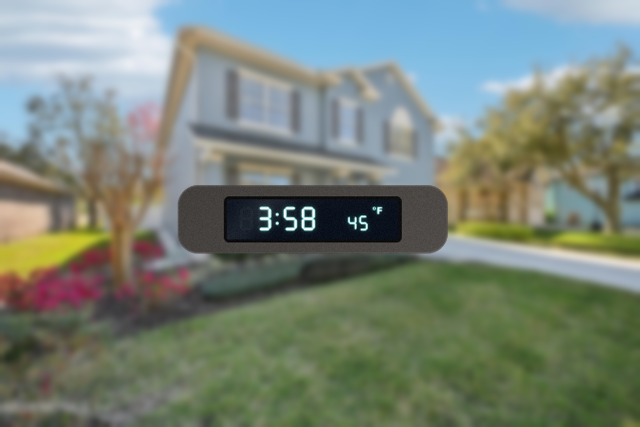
3:58
